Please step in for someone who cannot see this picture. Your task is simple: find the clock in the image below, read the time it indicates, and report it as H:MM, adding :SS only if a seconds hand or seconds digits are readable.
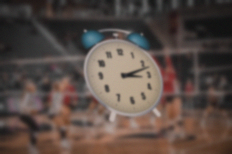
3:12
